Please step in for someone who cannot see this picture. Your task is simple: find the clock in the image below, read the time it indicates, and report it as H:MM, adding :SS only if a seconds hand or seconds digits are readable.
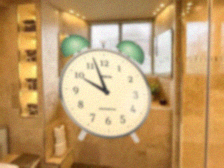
9:57
